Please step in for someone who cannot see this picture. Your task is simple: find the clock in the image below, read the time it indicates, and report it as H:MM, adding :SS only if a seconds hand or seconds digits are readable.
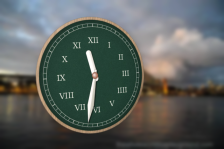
11:32
